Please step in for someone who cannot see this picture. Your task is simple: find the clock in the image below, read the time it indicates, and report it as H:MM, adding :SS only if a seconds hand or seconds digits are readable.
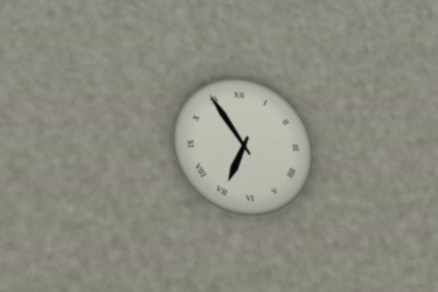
6:55
